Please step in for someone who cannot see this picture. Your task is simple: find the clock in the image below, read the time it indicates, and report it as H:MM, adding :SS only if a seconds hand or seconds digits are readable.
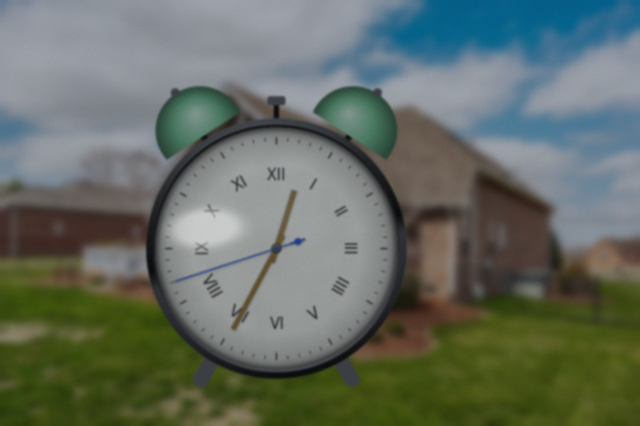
12:34:42
